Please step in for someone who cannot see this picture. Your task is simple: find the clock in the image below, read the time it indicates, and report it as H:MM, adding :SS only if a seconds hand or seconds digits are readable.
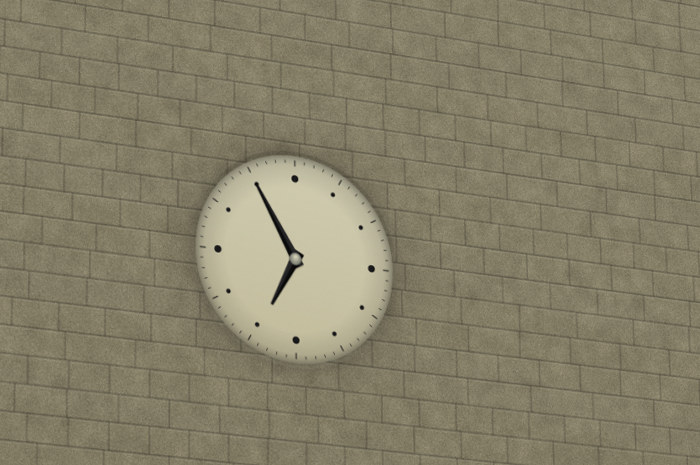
6:55
